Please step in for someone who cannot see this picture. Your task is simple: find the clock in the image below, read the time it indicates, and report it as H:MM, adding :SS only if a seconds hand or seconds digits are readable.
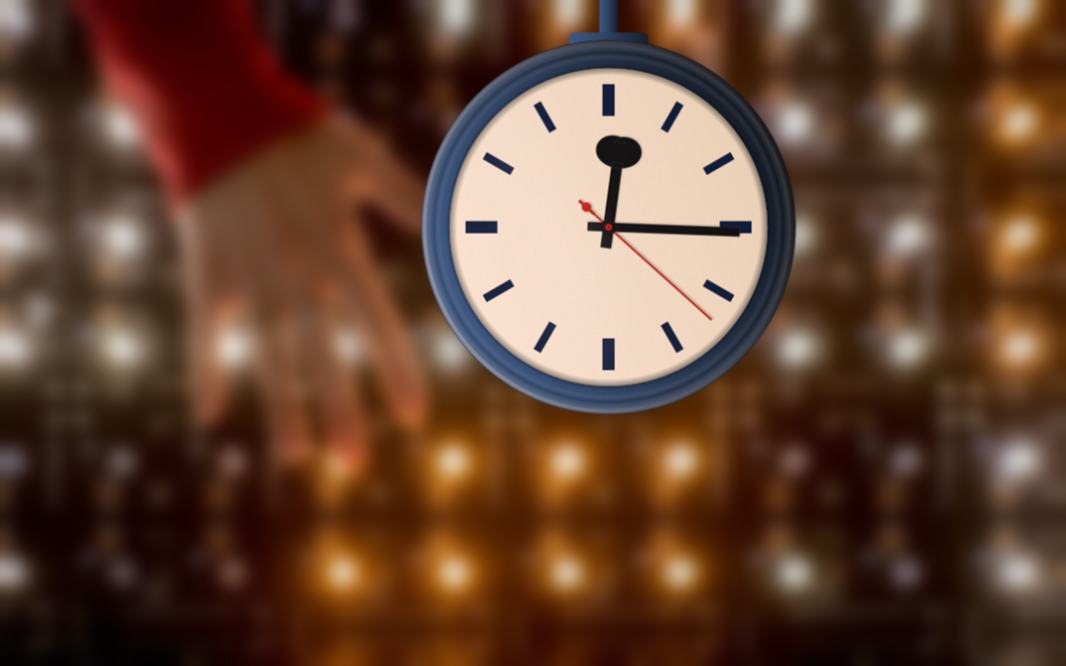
12:15:22
